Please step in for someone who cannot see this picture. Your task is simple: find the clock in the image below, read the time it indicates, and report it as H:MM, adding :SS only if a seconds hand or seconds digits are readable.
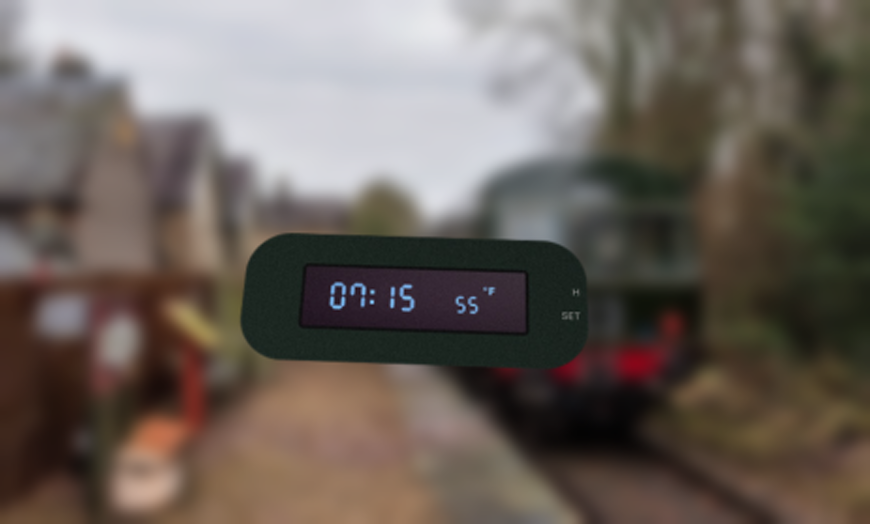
7:15
